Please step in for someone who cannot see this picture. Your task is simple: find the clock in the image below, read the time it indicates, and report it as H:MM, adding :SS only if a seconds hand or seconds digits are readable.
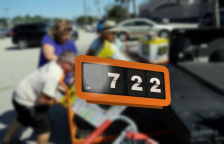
7:22
